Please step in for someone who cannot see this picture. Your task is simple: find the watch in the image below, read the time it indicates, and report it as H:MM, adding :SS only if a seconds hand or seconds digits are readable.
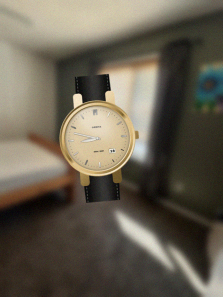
8:48
